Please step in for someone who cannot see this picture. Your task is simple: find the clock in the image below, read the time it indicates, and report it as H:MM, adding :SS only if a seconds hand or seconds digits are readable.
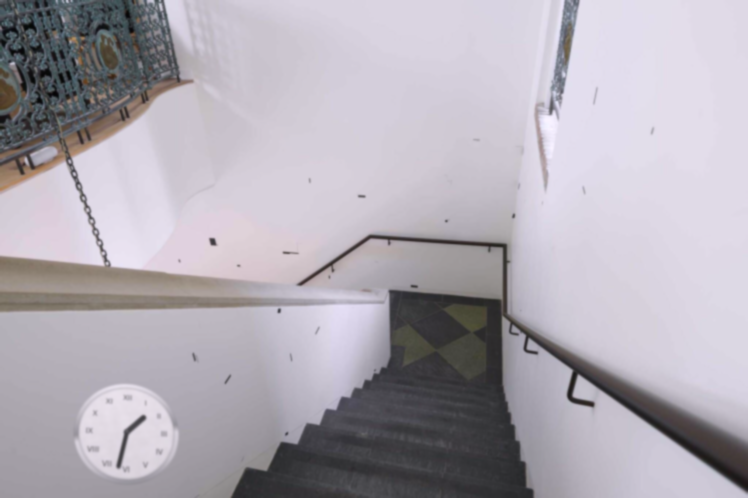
1:32
